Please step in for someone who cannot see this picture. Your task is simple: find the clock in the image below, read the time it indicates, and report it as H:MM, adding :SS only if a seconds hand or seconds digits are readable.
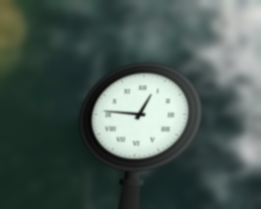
12:46
